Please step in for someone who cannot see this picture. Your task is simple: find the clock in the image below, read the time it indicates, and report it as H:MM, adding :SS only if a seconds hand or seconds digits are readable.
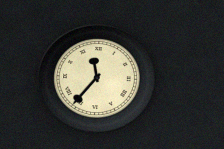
11:36
